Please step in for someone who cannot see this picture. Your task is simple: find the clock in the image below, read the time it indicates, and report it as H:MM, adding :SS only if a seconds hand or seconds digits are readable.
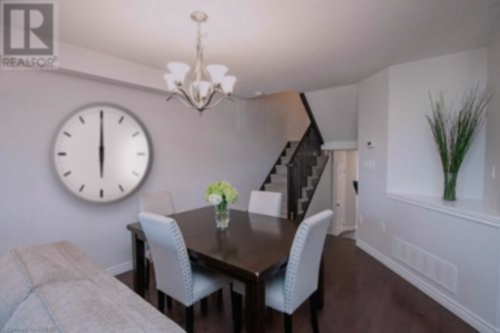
6:00
